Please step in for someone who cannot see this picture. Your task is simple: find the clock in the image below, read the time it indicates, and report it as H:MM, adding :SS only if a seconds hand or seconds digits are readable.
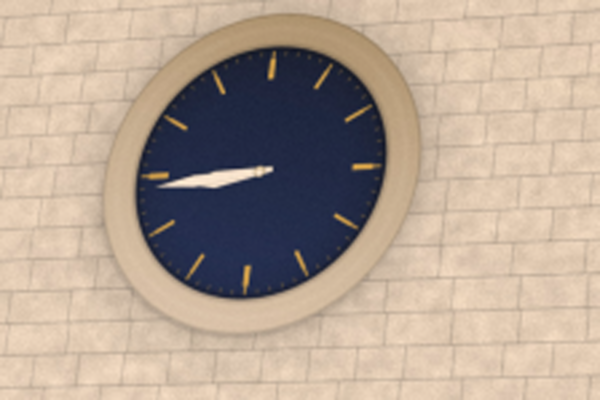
8:44
